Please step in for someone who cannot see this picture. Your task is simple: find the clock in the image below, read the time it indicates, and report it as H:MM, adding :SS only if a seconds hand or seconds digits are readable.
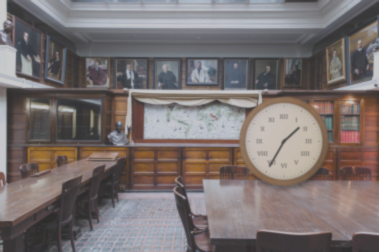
1:35
